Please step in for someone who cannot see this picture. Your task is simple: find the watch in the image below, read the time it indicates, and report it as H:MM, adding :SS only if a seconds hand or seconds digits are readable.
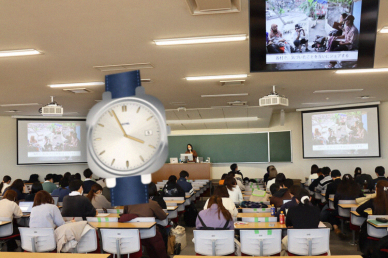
3:56
